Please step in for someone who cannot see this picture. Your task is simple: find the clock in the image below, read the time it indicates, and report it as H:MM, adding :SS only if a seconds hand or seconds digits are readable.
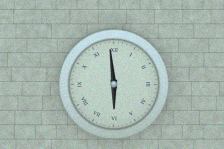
5:59
